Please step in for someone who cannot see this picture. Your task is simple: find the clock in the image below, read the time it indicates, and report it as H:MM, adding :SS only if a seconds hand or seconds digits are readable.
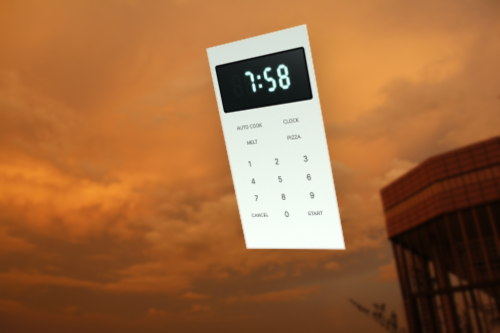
7:58
